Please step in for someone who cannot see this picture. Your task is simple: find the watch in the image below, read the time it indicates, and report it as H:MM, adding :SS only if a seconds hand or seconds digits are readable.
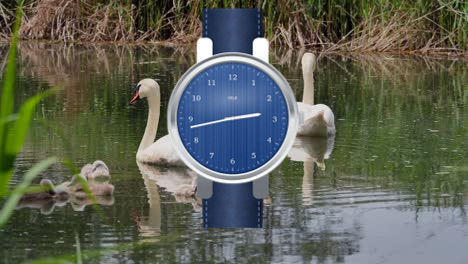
2:43
